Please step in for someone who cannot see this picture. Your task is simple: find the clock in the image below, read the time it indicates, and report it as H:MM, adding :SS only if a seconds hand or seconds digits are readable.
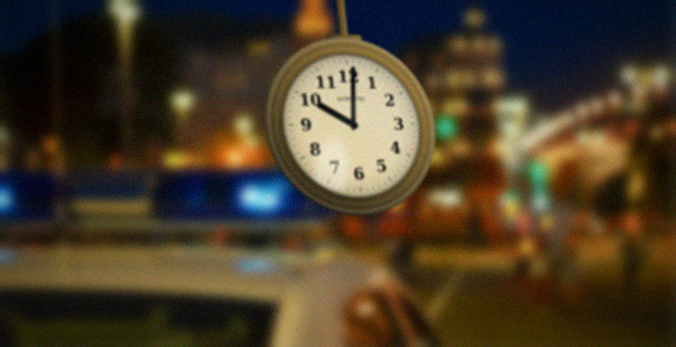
10:01
